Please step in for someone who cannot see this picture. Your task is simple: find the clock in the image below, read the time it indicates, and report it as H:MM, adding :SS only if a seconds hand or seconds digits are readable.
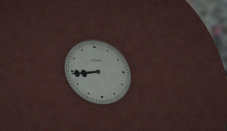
8:44
